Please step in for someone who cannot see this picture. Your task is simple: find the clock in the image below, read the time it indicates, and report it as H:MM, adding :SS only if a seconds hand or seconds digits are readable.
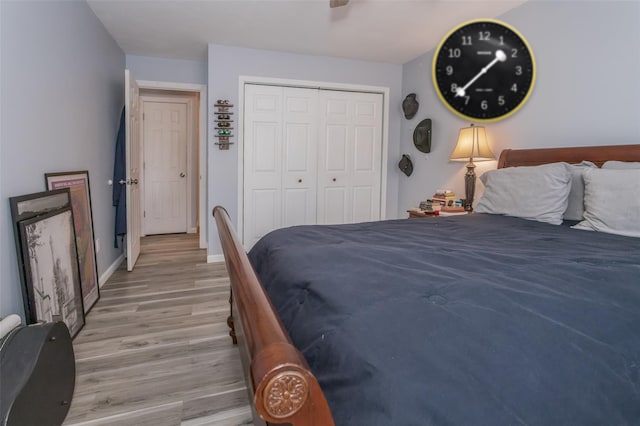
1:38
